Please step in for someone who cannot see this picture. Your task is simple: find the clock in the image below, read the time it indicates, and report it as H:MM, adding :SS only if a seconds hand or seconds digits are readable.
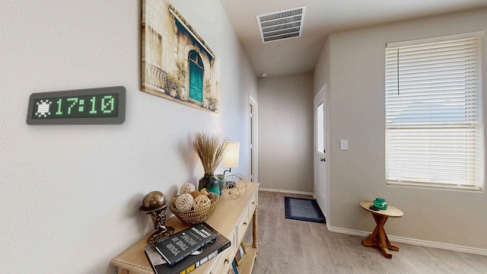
17:10
